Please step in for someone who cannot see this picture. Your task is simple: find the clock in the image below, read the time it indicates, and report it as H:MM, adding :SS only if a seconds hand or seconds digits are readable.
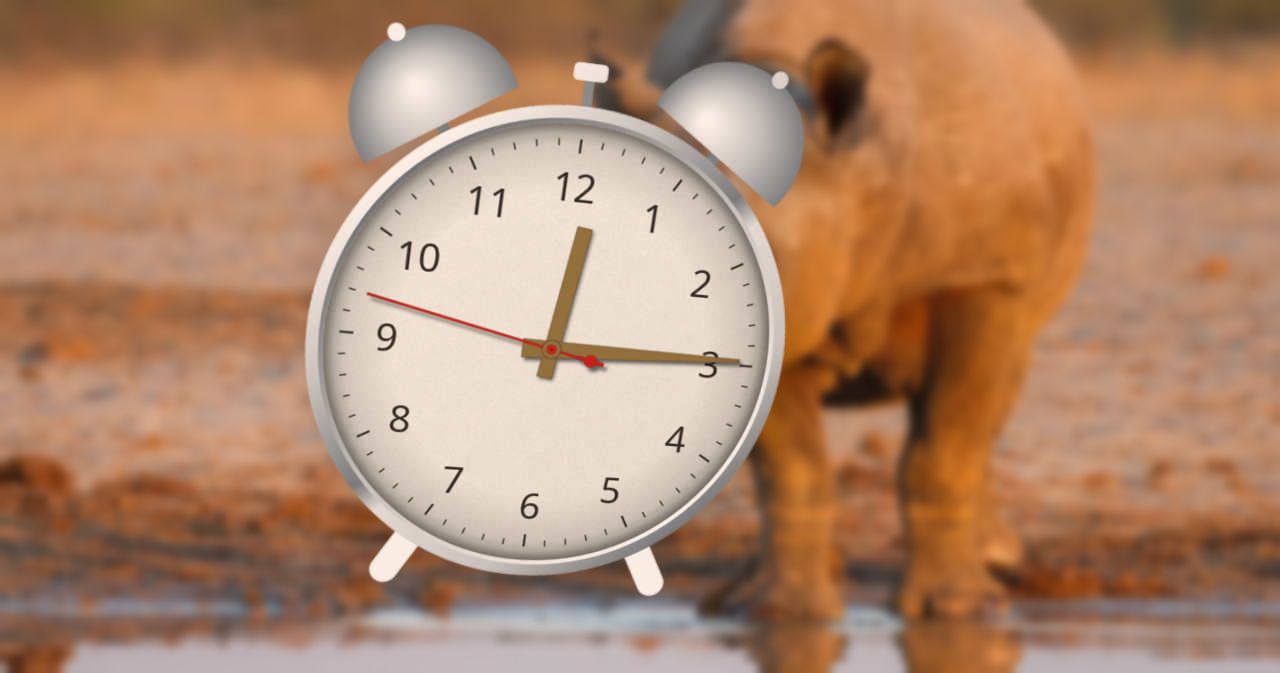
12:14:47
